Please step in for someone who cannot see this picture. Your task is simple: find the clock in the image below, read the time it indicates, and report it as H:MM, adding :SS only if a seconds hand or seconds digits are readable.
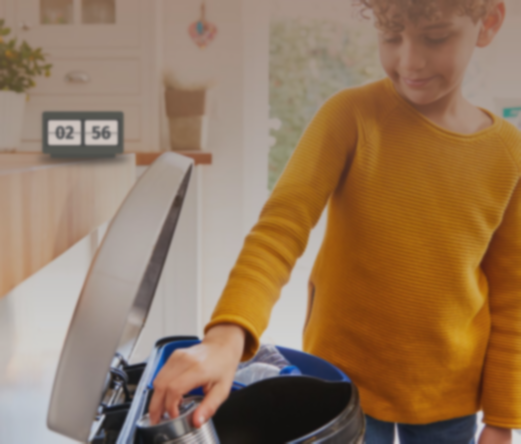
2:56
